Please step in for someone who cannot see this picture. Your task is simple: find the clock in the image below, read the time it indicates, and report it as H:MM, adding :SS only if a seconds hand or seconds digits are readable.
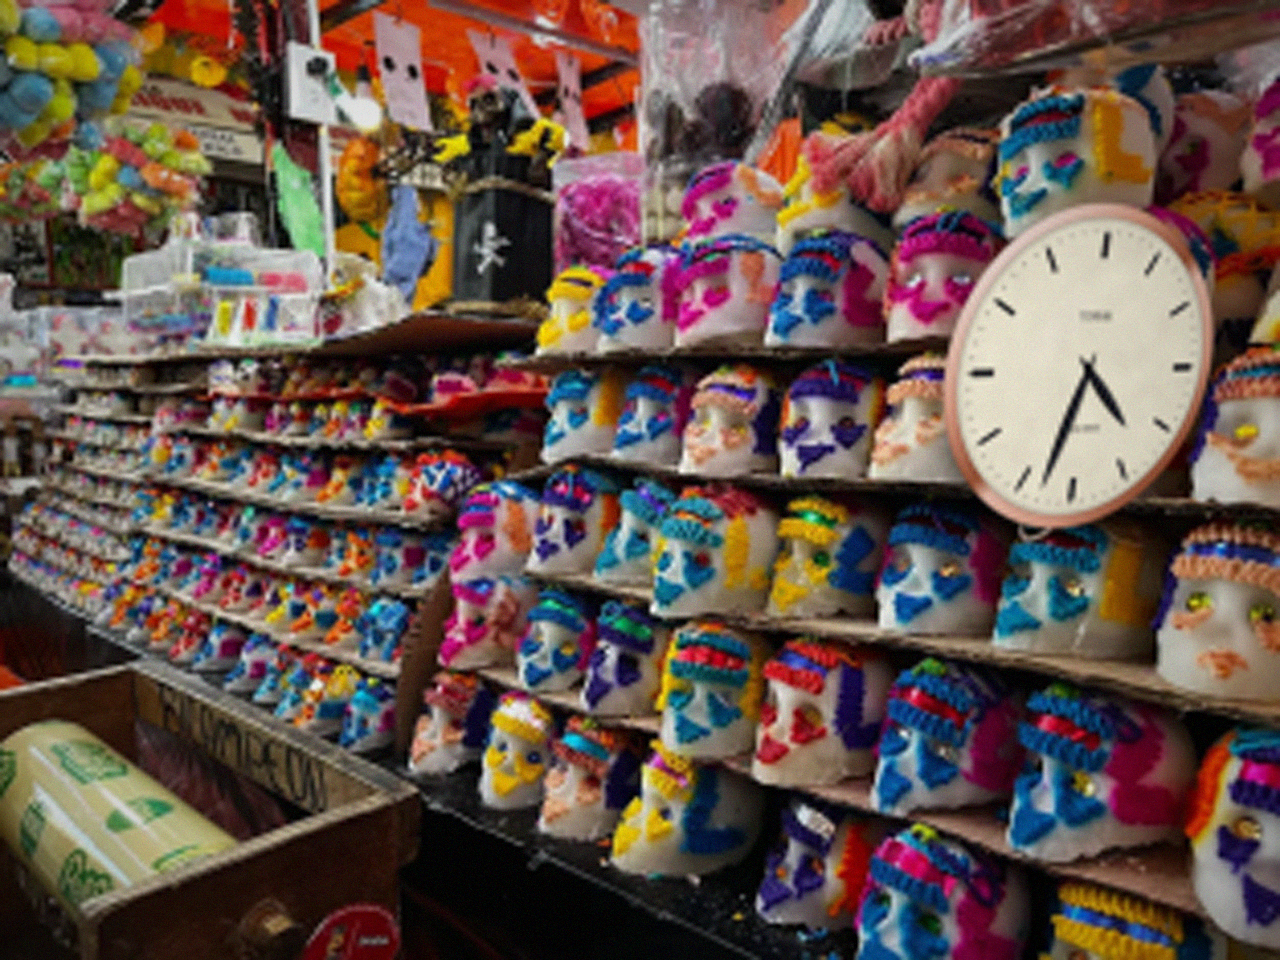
4:33
